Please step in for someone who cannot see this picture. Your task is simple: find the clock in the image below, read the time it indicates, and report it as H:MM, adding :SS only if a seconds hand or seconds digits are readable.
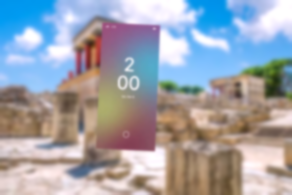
2:00
